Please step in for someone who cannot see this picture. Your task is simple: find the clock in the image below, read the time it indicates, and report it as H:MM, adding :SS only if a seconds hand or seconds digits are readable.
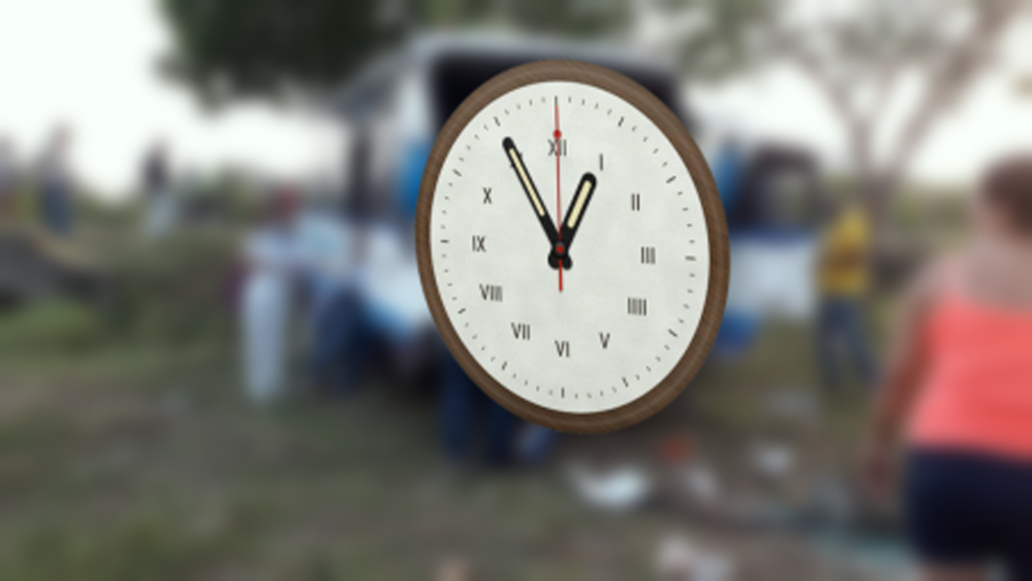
12:55:00
